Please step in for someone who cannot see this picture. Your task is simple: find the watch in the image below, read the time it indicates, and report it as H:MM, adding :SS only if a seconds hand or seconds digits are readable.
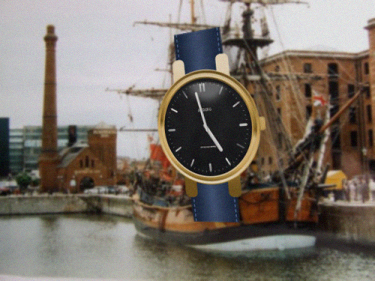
4:58
